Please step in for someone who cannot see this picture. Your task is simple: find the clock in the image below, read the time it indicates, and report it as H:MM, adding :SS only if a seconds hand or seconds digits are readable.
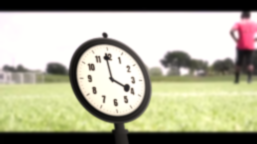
3:59
